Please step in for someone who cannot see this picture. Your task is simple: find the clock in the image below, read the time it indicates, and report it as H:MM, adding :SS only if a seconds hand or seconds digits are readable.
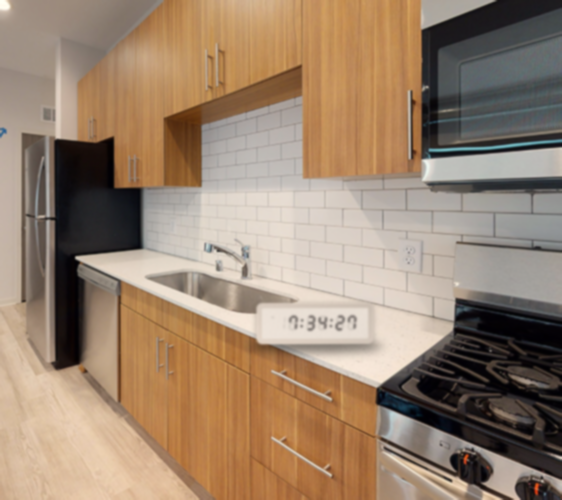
7:34:27
